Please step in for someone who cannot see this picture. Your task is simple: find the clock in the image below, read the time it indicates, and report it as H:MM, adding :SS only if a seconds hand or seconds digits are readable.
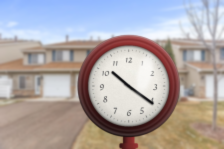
10:21
